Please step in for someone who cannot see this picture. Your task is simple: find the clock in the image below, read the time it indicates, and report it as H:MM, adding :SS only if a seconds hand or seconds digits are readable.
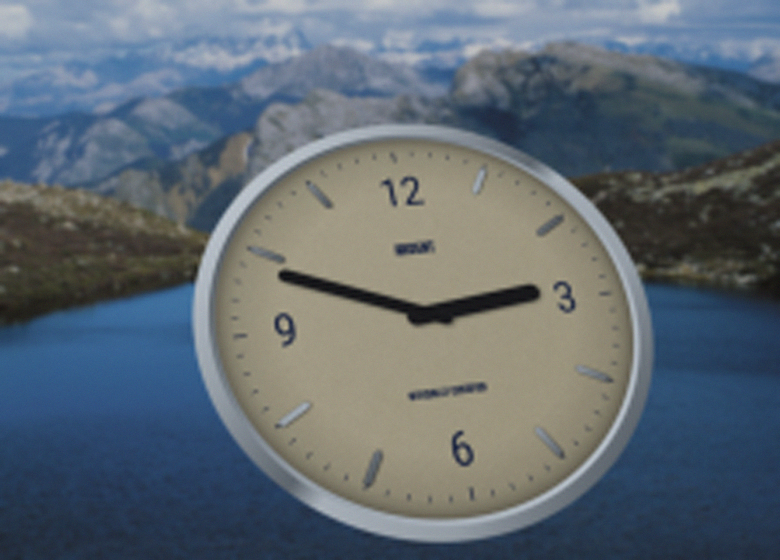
2:49
